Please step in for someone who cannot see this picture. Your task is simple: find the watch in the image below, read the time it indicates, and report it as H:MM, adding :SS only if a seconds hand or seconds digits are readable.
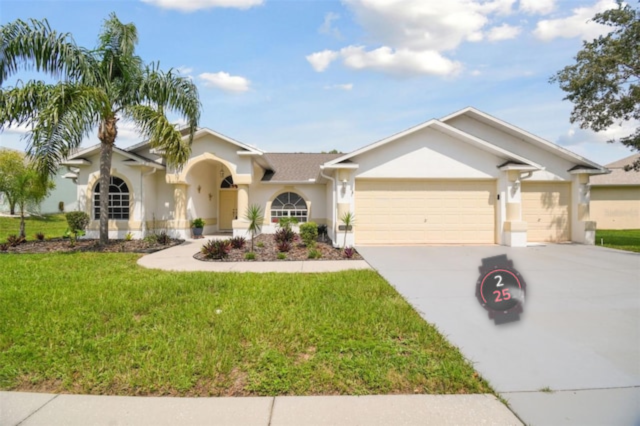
2:25
